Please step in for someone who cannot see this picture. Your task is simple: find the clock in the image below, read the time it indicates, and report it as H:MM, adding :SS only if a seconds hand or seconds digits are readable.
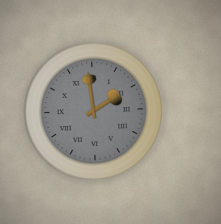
1:59
